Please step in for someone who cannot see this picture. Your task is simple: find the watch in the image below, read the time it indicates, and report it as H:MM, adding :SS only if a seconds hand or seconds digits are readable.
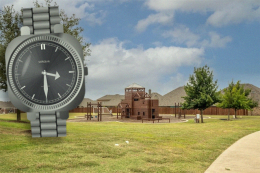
3:30
